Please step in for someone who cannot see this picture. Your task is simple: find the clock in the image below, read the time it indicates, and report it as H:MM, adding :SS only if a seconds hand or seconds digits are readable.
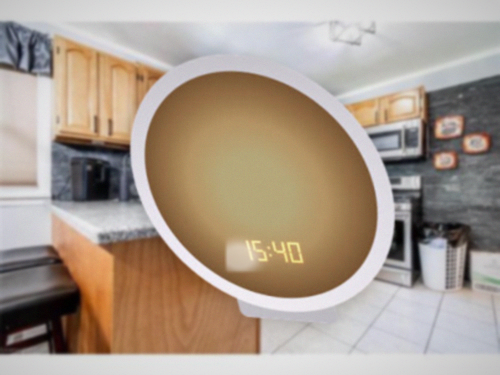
15:40
